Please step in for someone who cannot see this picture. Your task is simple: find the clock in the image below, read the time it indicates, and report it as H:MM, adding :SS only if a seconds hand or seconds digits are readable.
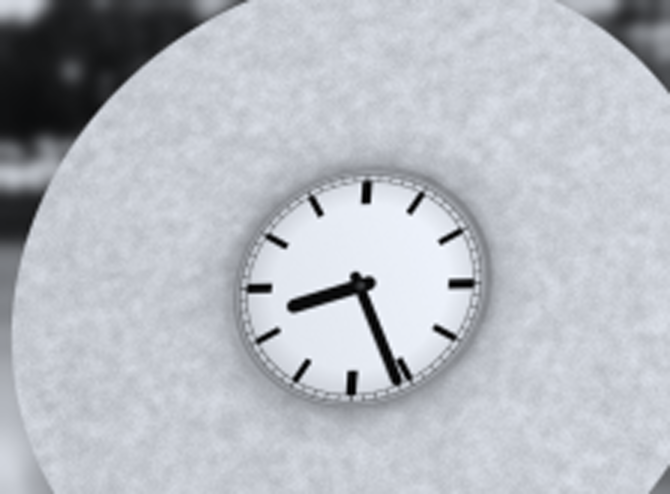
8:26
